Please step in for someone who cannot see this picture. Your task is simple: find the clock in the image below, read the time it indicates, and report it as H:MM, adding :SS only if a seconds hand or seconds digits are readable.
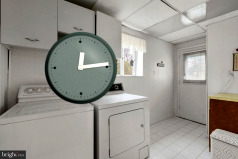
12:14
